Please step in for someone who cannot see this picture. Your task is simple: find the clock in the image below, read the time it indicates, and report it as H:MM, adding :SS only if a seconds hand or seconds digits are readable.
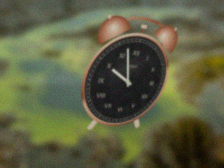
9:57
